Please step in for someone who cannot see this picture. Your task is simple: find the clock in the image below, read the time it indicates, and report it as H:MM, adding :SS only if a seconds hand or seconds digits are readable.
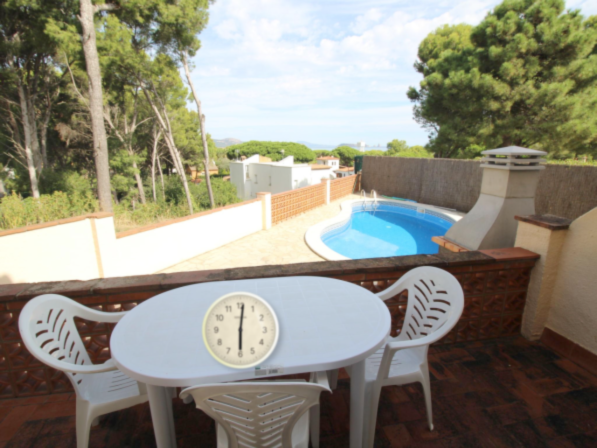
6:01
